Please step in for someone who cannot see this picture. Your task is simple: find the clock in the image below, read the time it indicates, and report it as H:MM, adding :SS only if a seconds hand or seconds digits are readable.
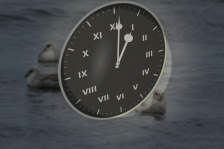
1:01
